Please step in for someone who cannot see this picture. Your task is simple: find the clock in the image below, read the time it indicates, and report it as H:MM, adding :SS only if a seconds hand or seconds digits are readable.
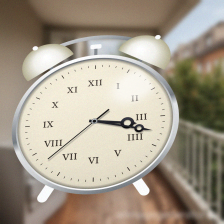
3:17:38
